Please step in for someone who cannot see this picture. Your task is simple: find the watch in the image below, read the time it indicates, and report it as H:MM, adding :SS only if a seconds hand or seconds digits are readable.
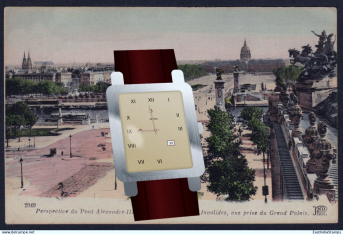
8:59
